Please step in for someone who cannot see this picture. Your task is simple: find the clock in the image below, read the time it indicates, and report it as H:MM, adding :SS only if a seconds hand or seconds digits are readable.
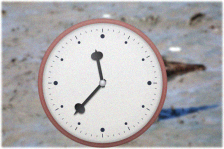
11:37
